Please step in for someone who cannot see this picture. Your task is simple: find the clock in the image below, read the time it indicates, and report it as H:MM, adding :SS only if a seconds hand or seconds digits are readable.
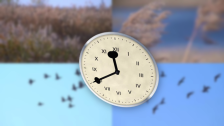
11:40
